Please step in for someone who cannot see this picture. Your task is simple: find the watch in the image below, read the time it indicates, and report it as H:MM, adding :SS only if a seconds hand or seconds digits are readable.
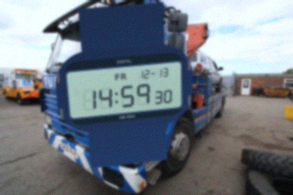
14:59:30
